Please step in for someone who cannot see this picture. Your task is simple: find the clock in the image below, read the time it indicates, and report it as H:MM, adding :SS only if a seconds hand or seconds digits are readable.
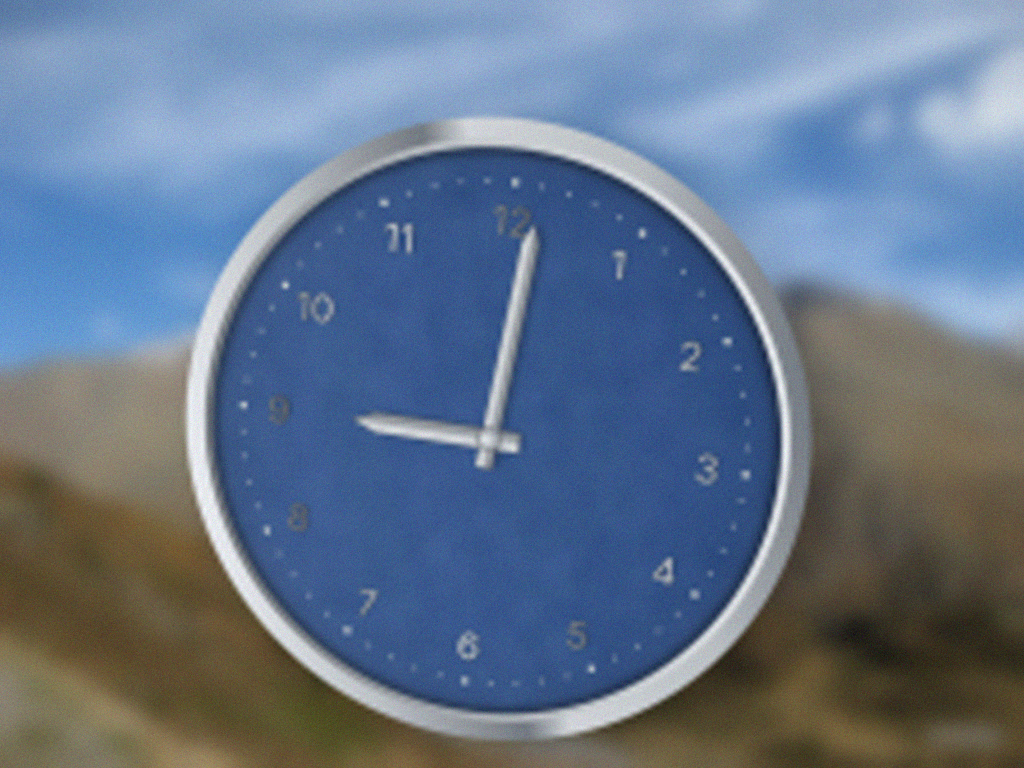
9:01
